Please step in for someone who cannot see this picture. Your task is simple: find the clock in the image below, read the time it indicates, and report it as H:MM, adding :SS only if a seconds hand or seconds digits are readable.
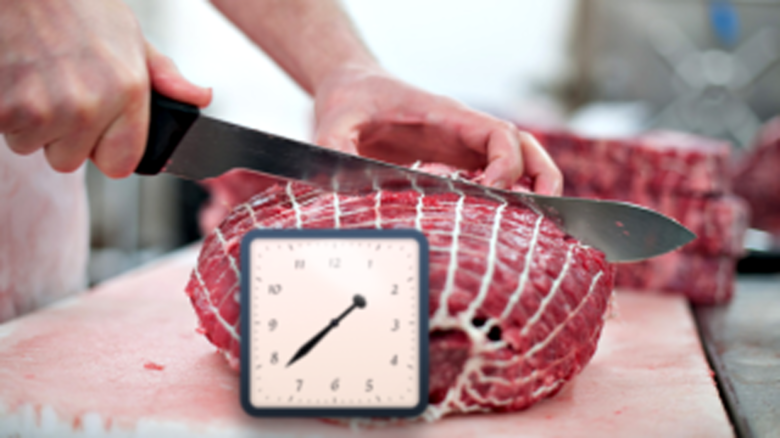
1:38
